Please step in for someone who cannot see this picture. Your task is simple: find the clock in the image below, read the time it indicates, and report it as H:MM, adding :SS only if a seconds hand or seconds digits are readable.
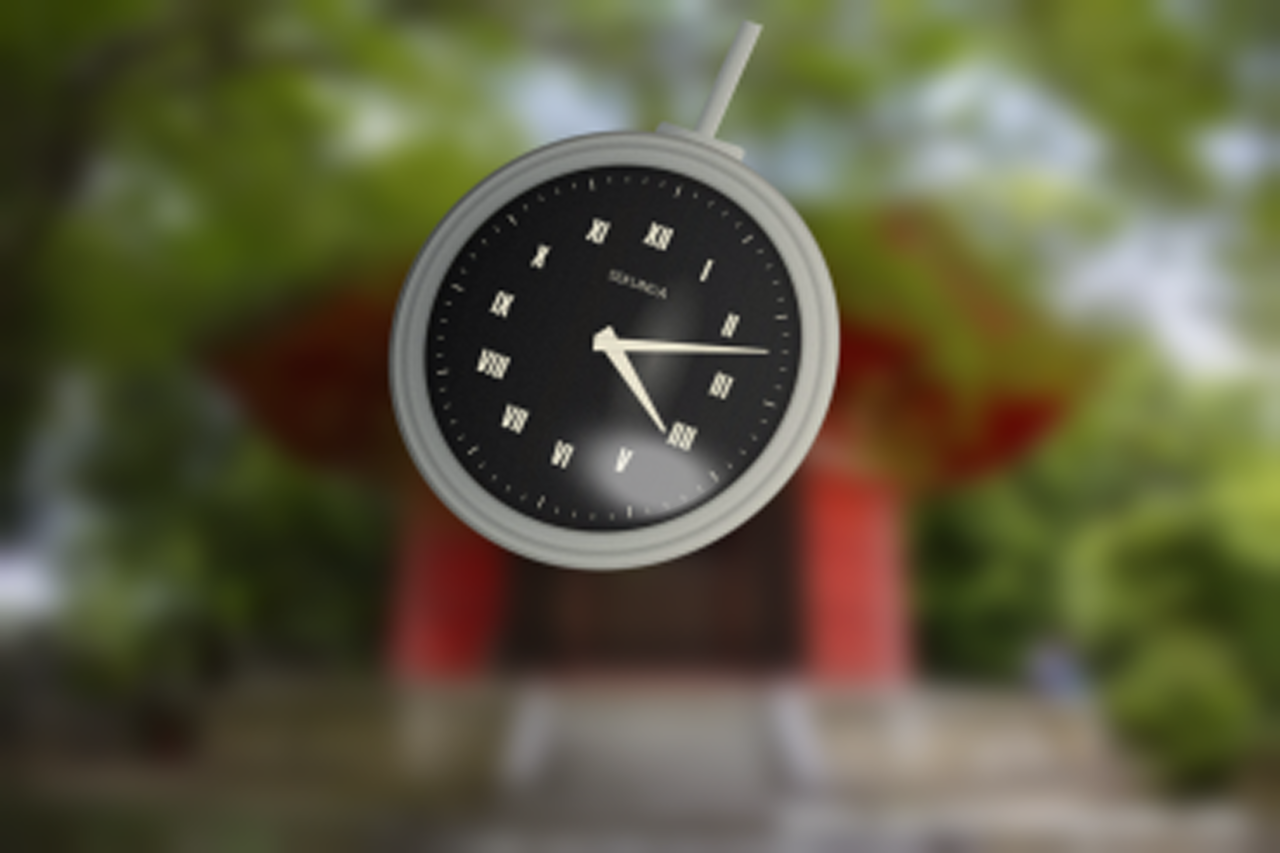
4:12
